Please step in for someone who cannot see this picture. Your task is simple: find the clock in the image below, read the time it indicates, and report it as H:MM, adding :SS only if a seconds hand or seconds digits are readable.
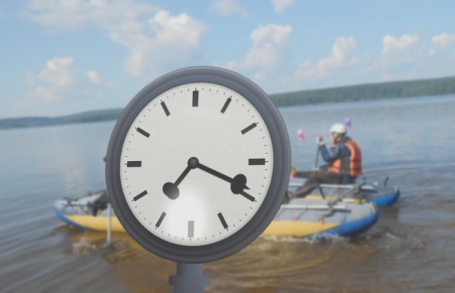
7:19
